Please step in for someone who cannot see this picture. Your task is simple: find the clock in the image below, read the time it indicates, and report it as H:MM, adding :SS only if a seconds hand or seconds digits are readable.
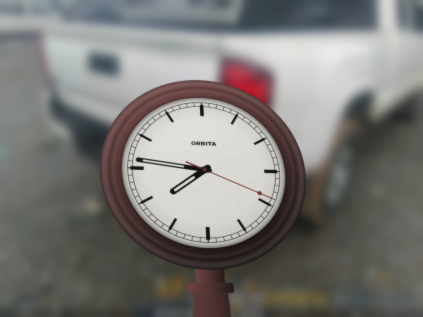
7:46:19
